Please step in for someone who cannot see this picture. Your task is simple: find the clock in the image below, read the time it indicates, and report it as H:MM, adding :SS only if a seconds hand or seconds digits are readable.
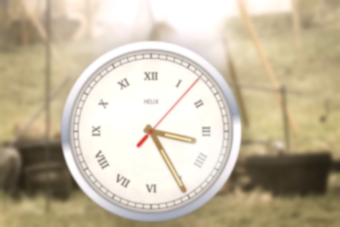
3:25:07
